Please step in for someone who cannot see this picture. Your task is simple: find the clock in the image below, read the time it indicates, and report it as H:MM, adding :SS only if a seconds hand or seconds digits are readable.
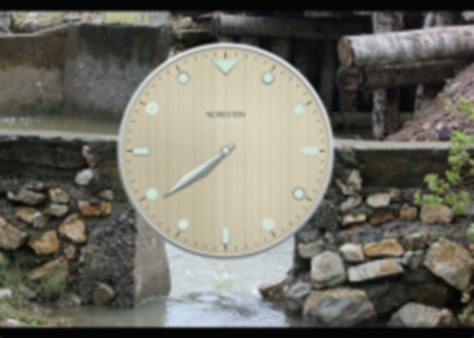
7:39
